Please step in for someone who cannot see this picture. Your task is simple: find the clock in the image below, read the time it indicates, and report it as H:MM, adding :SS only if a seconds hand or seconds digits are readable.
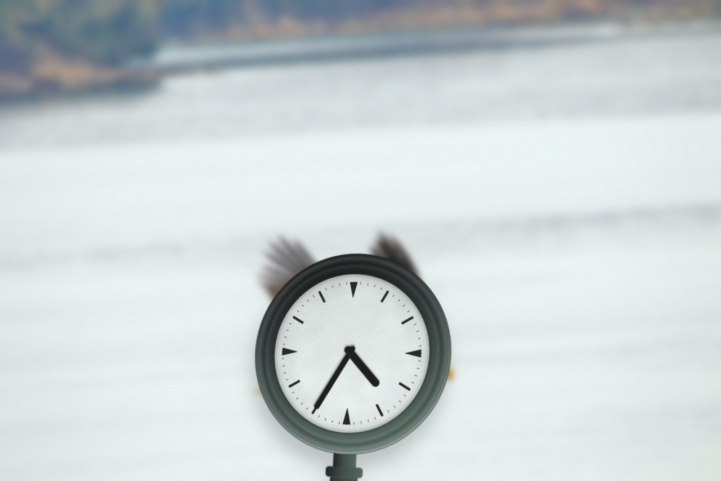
4:35
